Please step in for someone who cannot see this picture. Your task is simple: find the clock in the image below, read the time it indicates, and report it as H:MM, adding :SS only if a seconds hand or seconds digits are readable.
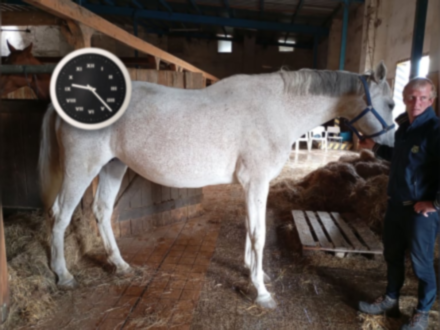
9:23
